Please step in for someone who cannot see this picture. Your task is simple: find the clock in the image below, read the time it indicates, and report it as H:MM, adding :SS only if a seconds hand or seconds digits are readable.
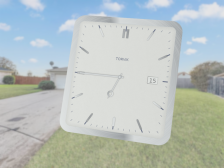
6:45
